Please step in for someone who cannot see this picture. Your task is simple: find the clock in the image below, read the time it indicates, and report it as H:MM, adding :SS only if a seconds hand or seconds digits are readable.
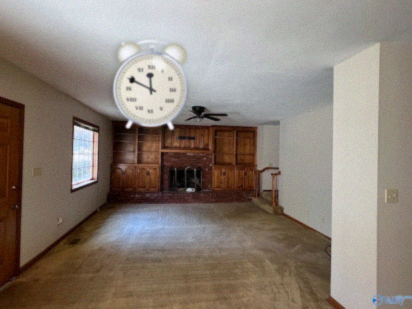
11:49
